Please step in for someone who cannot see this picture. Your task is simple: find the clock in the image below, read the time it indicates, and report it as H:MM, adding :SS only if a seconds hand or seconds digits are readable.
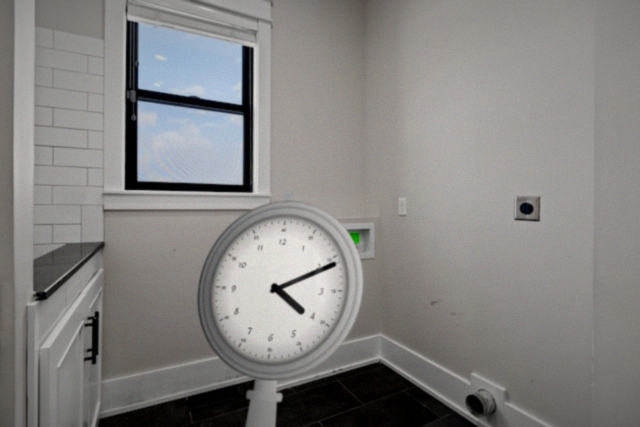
4:11
